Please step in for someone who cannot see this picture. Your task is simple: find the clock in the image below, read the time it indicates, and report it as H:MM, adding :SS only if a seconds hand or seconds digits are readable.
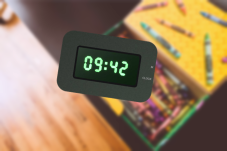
9:42
